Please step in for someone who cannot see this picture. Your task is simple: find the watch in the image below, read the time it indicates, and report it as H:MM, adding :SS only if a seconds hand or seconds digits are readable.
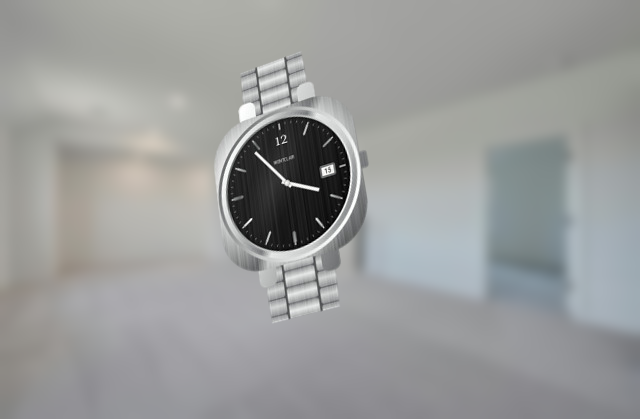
3:54
